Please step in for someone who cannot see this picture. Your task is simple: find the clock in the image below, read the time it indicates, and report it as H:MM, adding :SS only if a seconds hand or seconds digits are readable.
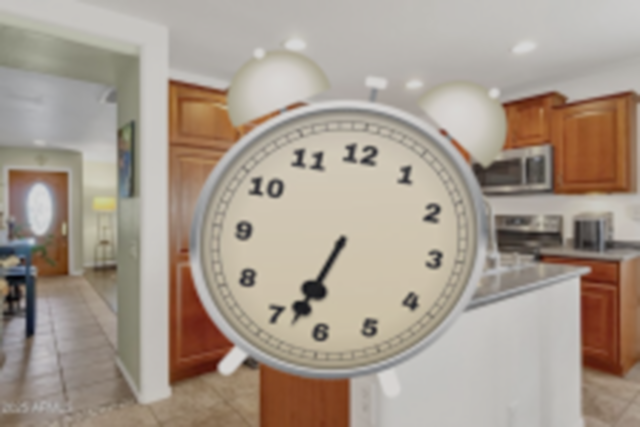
6:33
